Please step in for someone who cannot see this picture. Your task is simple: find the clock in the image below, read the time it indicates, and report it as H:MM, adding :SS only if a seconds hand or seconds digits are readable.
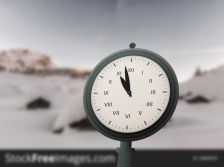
10:58
